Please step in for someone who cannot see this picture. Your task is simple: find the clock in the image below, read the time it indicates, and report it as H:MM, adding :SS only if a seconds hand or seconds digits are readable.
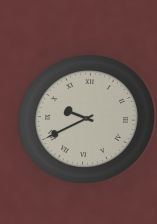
9:40
